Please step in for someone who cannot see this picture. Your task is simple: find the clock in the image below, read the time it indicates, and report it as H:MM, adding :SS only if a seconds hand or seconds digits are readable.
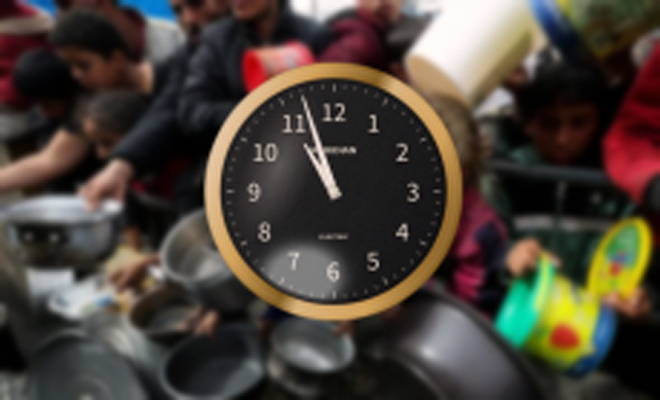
10:57
